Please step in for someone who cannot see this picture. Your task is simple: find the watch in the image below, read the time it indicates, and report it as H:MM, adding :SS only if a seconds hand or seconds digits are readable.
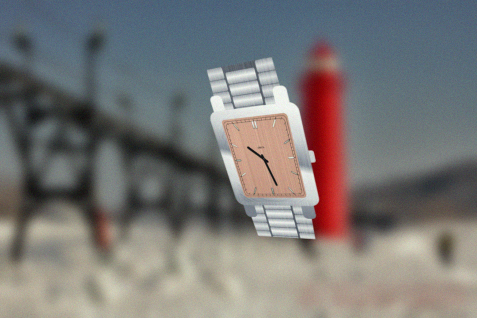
10:28
